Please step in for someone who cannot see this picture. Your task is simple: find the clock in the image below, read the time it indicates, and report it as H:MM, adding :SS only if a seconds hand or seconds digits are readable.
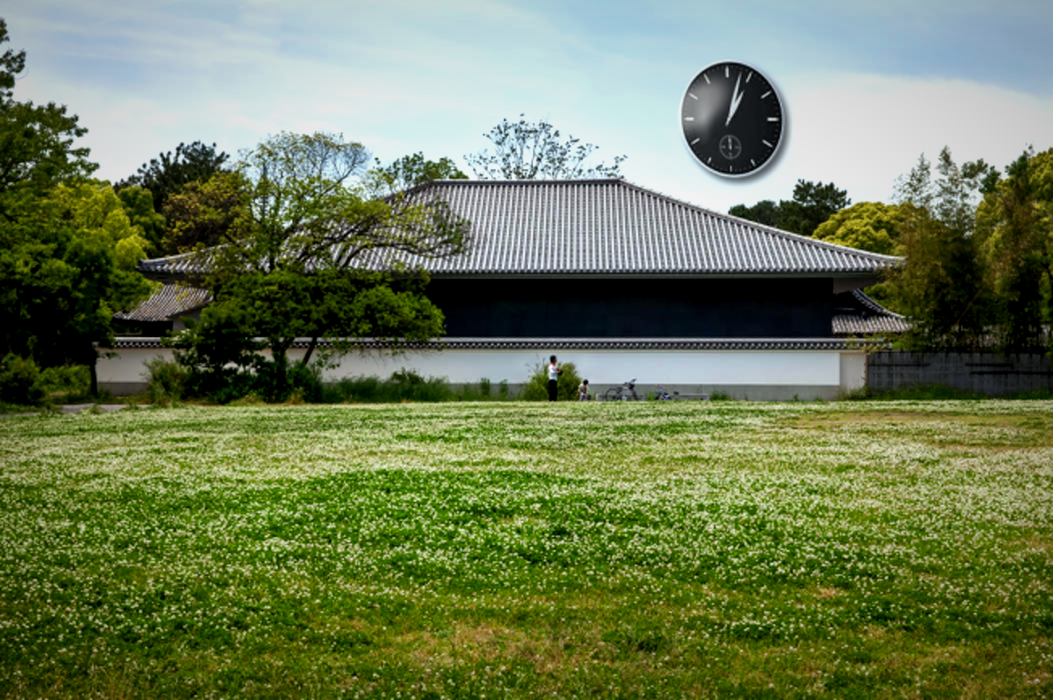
1:03
